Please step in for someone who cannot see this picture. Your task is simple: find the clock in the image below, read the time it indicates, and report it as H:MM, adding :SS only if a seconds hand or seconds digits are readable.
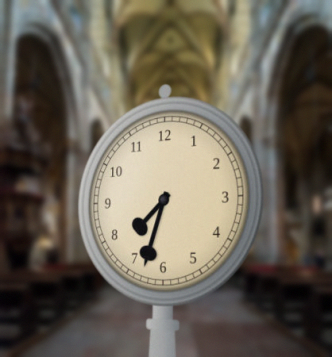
7:33
